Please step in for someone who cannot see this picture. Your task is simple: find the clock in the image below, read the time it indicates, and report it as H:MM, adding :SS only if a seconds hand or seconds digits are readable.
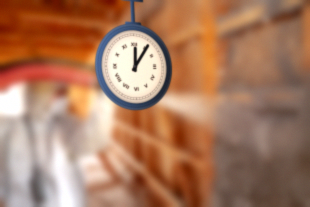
12:06
